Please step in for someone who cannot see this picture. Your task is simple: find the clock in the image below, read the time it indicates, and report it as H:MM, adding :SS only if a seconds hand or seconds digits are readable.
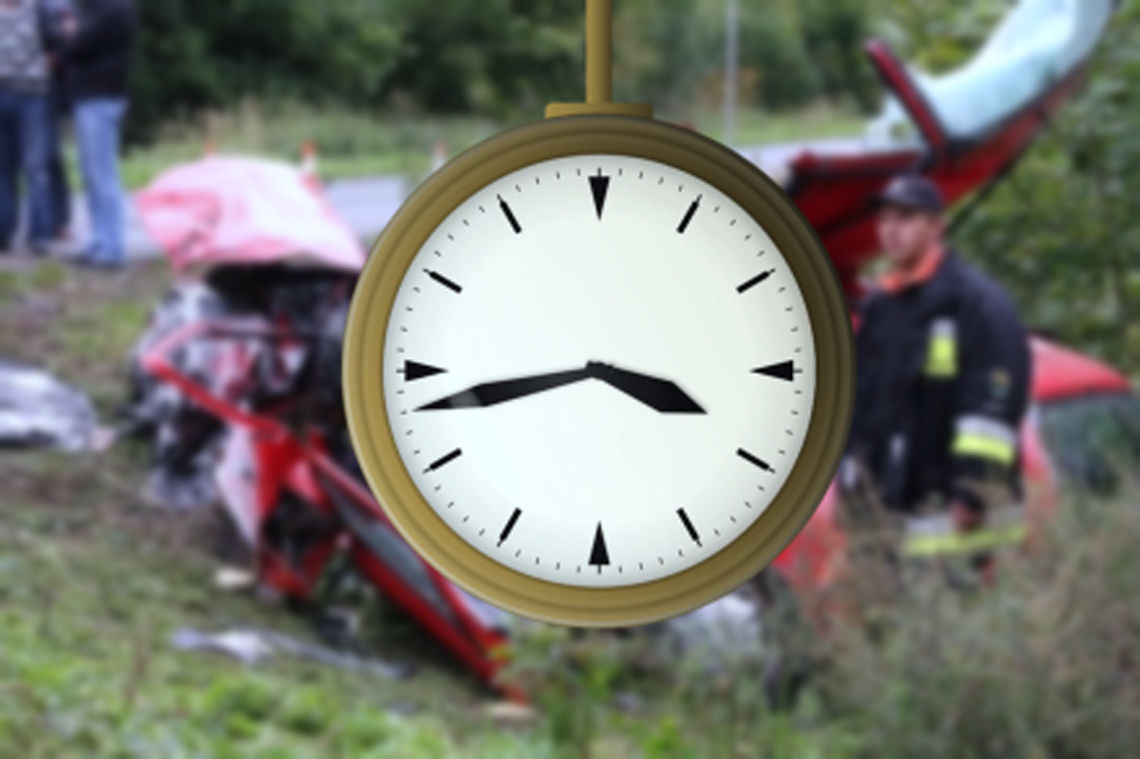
3:43
